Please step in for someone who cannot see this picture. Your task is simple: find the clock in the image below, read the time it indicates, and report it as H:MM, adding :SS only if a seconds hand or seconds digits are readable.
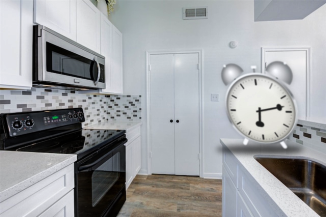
6:13
